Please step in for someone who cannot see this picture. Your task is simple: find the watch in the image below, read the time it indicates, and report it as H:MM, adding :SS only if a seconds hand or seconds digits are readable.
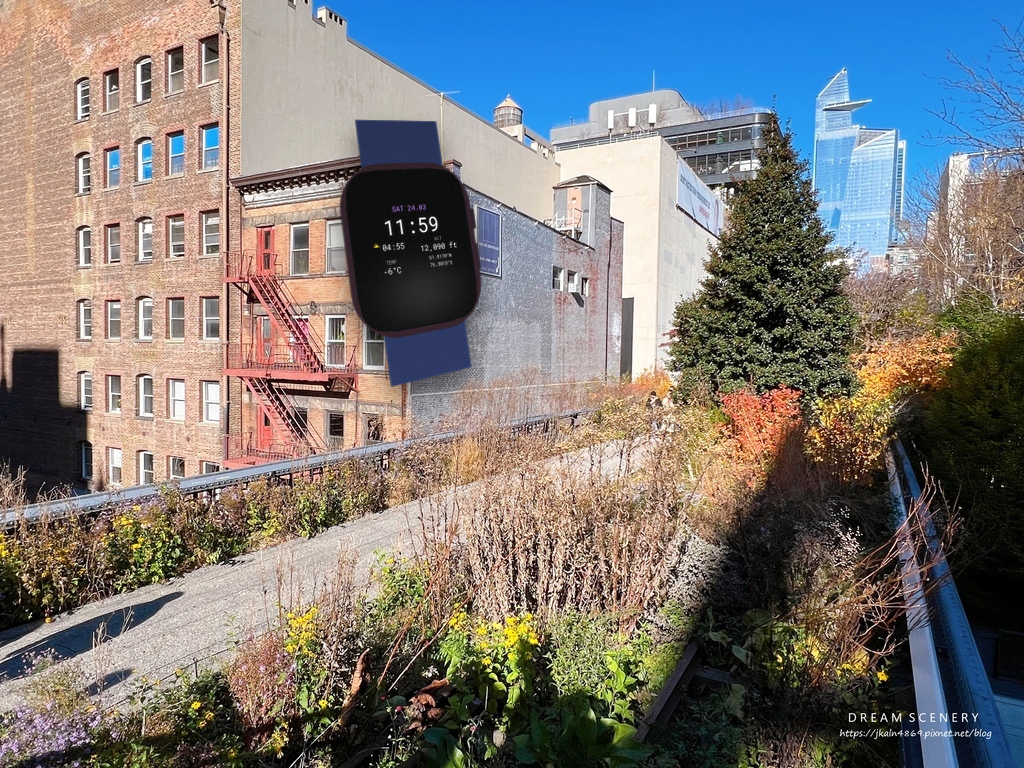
11:59
